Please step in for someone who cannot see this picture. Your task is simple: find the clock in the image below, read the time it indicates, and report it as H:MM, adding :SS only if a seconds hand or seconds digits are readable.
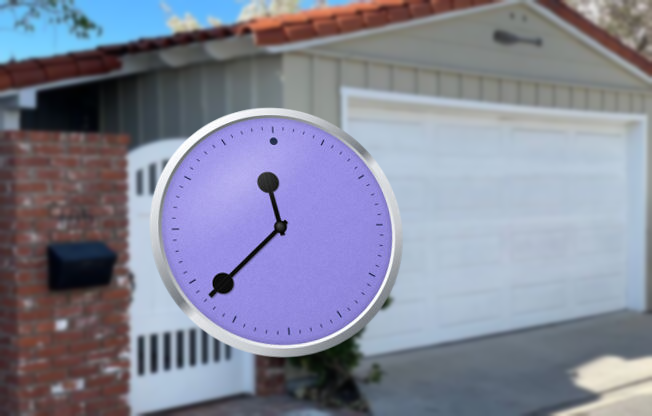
11:38
